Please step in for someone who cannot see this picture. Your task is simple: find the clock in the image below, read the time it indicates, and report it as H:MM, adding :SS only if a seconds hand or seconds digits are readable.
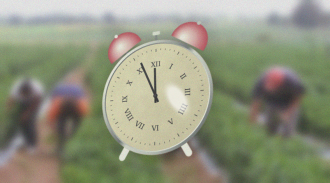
11:56
